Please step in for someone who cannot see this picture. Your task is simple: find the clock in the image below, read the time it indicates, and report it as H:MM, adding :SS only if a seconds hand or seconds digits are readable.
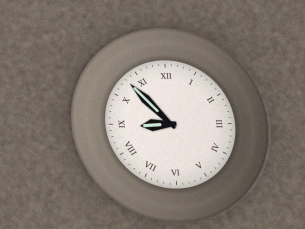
8:53
